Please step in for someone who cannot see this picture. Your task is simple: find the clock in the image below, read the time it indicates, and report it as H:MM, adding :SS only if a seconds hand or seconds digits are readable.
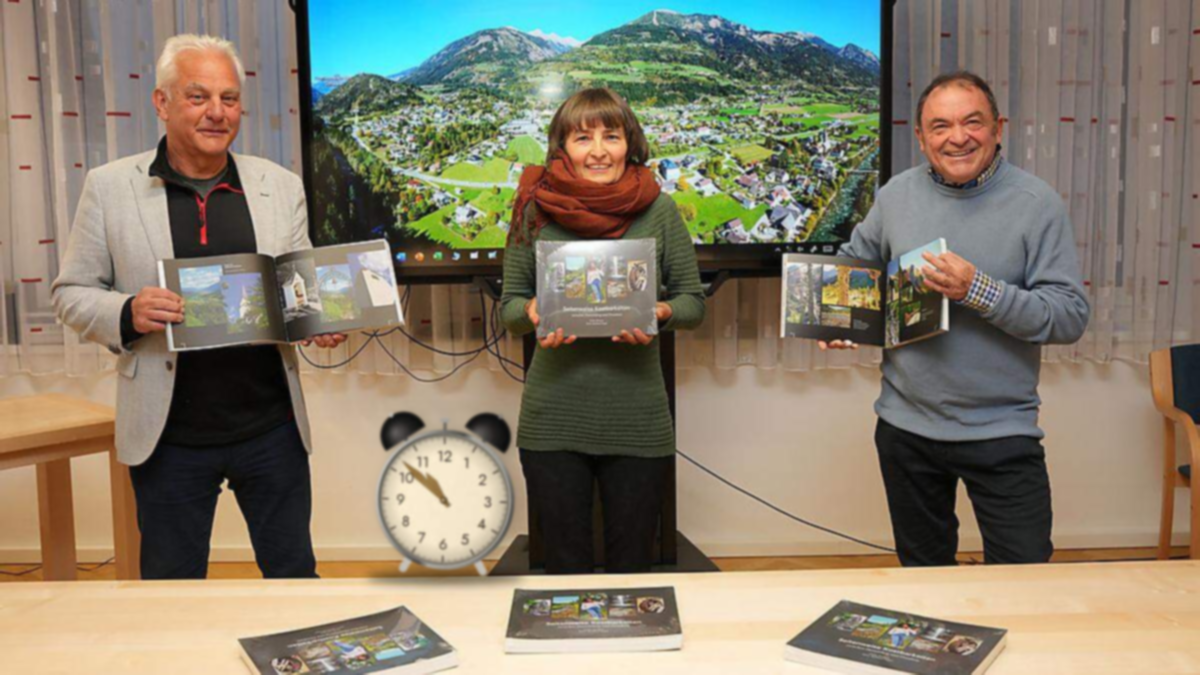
10:52
